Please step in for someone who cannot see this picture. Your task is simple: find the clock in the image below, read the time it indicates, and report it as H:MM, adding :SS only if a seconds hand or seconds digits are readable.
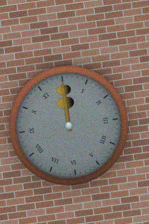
12:00
